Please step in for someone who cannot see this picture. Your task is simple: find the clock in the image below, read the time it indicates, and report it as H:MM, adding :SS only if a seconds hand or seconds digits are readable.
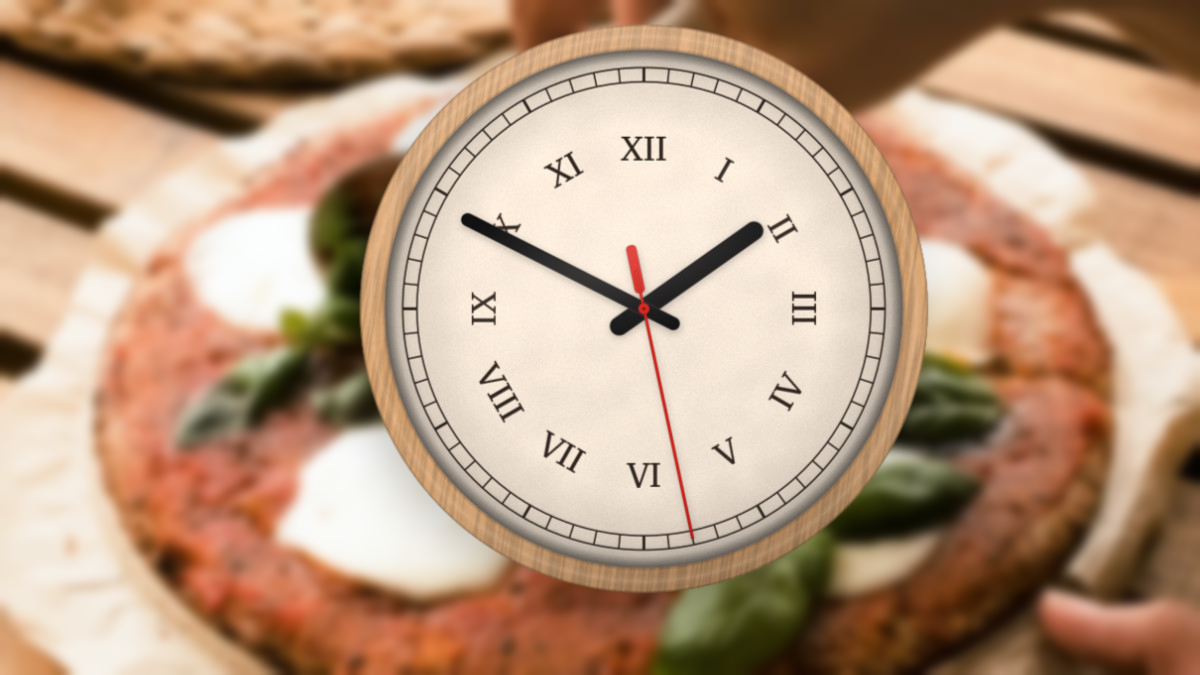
1:49:28
